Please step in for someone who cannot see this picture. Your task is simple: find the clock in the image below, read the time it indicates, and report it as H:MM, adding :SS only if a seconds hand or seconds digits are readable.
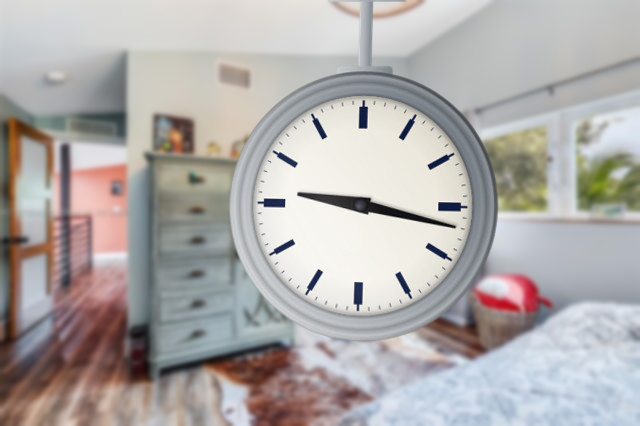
9:17
